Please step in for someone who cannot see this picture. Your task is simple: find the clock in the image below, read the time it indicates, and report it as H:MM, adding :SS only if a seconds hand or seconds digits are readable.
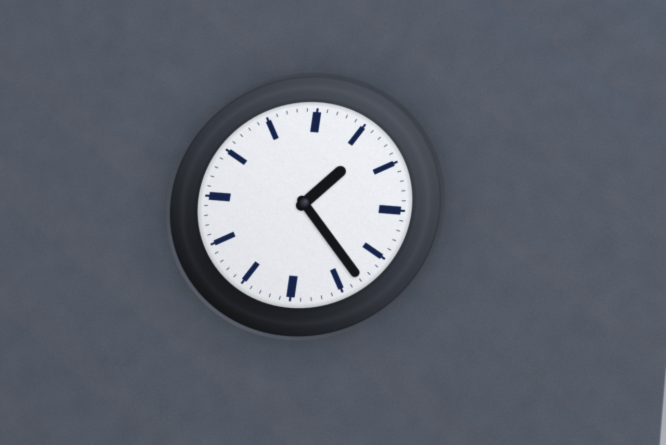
1:23
